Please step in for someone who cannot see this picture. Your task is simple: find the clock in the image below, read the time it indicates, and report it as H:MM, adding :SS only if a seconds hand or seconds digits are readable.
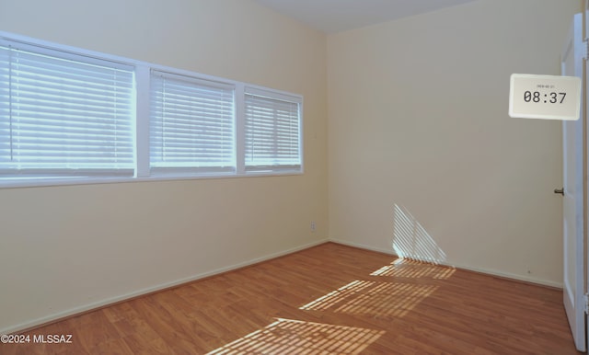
8:37
